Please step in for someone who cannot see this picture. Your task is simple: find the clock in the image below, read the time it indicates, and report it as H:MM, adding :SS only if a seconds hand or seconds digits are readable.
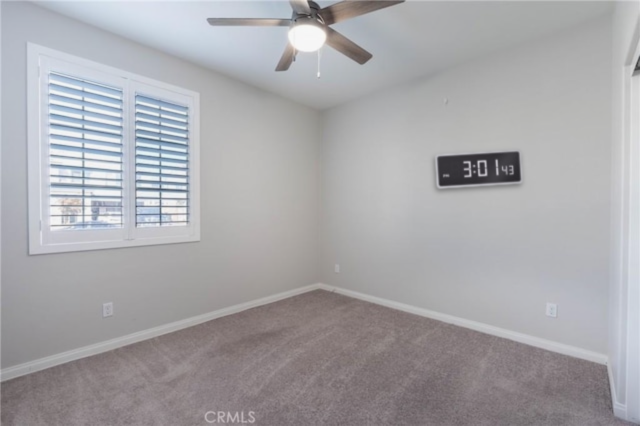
3:01
